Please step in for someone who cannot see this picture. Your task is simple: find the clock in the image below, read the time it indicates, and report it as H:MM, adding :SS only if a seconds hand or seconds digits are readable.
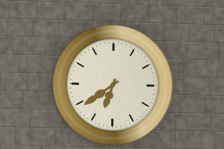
6:39
